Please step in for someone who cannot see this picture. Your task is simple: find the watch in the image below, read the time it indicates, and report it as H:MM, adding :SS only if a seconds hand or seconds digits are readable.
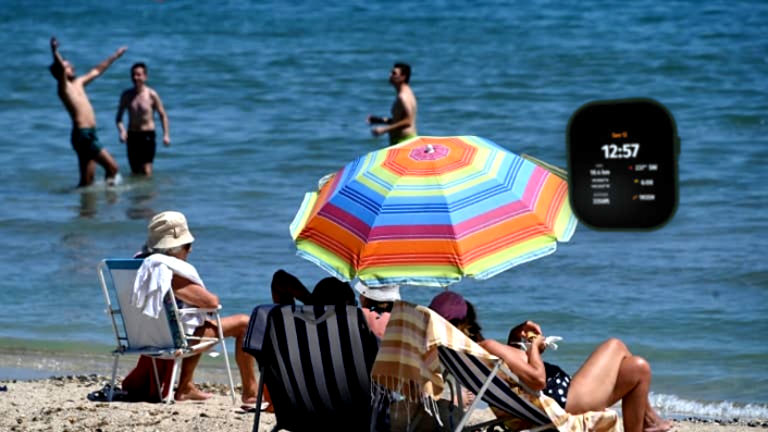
12:57
